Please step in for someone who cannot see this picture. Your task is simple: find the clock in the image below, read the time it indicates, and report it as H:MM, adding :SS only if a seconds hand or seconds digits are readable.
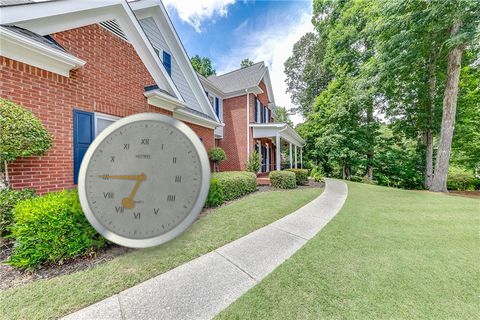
6:45
